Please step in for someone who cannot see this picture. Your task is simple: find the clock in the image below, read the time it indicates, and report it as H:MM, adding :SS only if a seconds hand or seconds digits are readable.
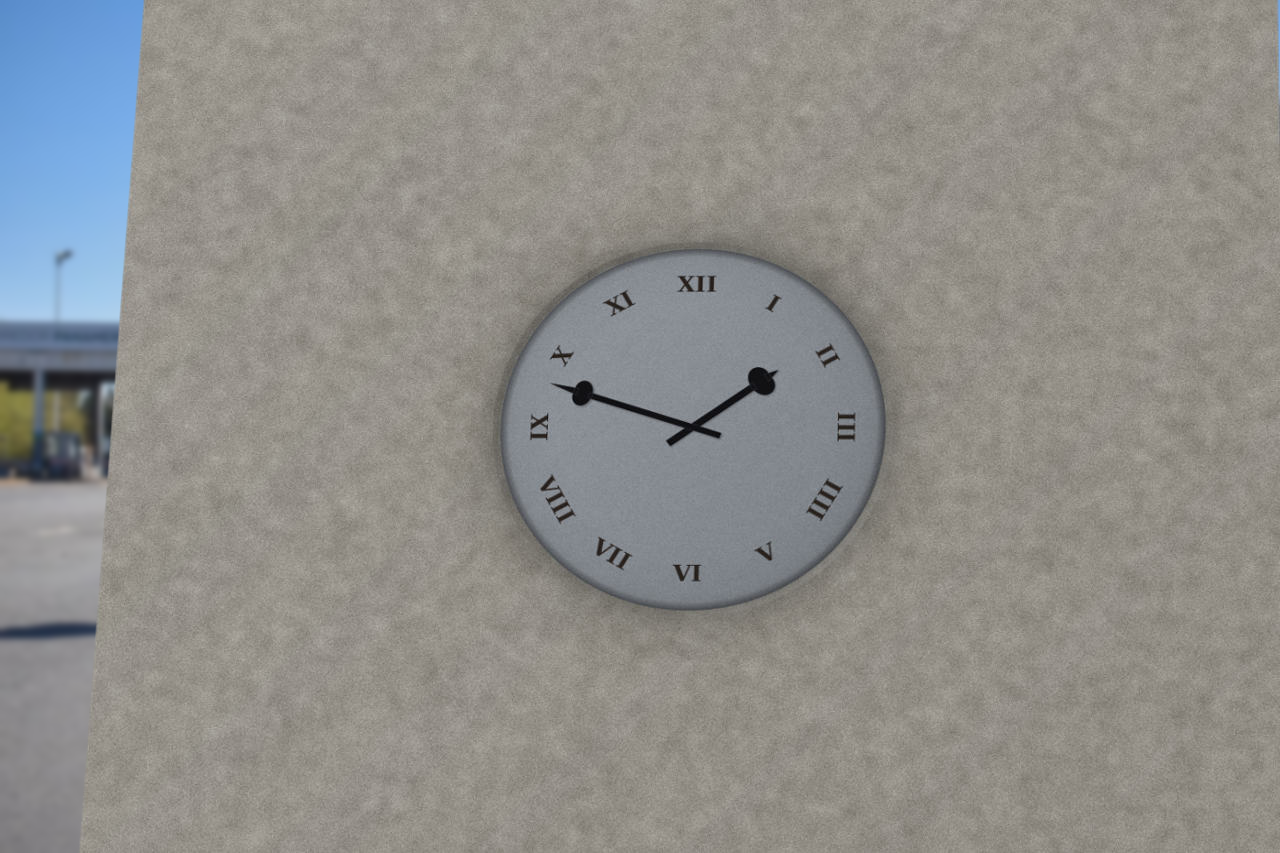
1:48
